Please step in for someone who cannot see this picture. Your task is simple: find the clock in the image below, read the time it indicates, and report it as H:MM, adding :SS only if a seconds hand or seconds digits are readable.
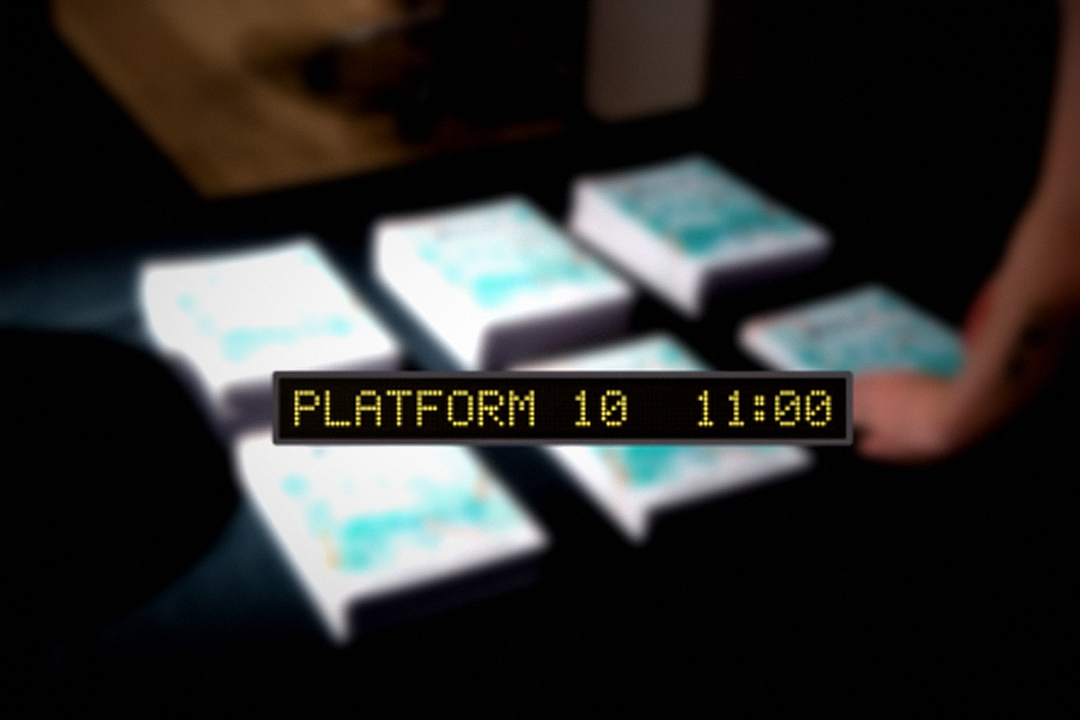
11:00
